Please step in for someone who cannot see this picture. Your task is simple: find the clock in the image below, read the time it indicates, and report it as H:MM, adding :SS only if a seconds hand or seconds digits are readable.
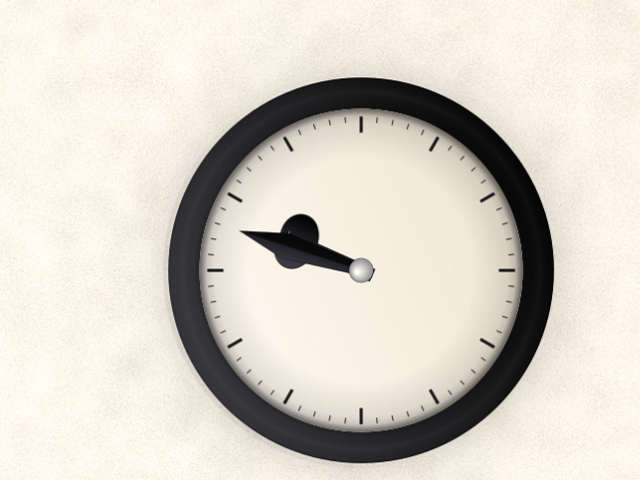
9:48
